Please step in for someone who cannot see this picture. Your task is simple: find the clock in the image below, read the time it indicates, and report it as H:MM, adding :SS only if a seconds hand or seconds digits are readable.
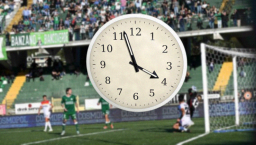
3:57
